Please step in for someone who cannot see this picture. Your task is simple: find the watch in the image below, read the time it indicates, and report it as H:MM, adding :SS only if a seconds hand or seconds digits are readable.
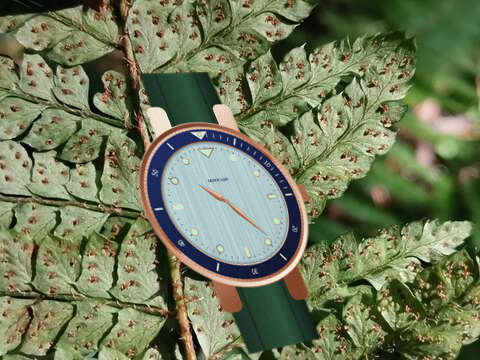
10:24
